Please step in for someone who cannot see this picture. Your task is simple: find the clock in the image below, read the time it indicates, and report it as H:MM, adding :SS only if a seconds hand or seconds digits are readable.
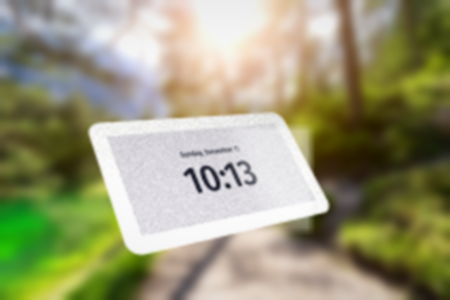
10:13
